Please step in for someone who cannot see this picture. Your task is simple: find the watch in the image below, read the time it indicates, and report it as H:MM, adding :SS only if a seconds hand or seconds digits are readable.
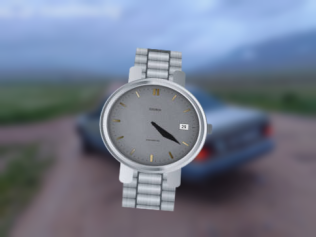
4:21
